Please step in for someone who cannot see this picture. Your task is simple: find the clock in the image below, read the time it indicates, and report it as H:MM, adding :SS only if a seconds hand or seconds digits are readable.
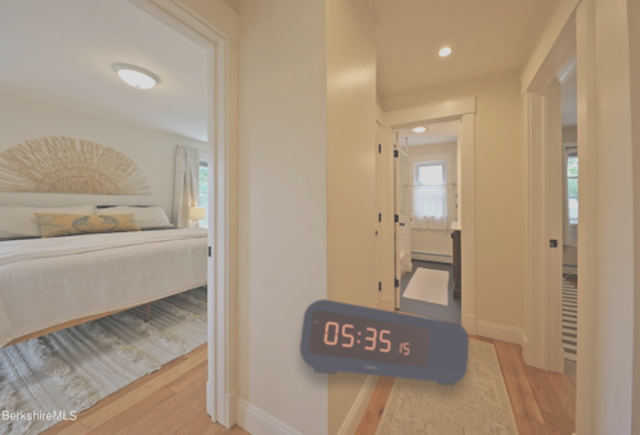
5:35:15
